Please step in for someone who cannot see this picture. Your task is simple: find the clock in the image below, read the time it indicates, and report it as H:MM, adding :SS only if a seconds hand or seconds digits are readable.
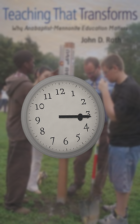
3:16
